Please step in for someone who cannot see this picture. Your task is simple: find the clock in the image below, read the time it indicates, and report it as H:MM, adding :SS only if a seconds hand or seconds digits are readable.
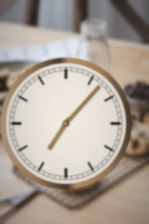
7:07
